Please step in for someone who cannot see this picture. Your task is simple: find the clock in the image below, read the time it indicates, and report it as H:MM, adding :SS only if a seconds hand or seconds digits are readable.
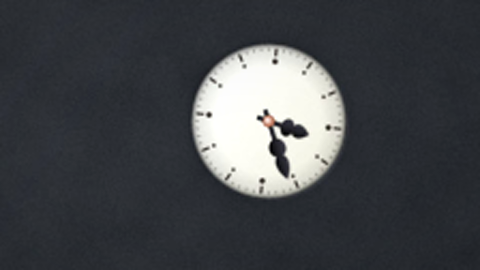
3:26
